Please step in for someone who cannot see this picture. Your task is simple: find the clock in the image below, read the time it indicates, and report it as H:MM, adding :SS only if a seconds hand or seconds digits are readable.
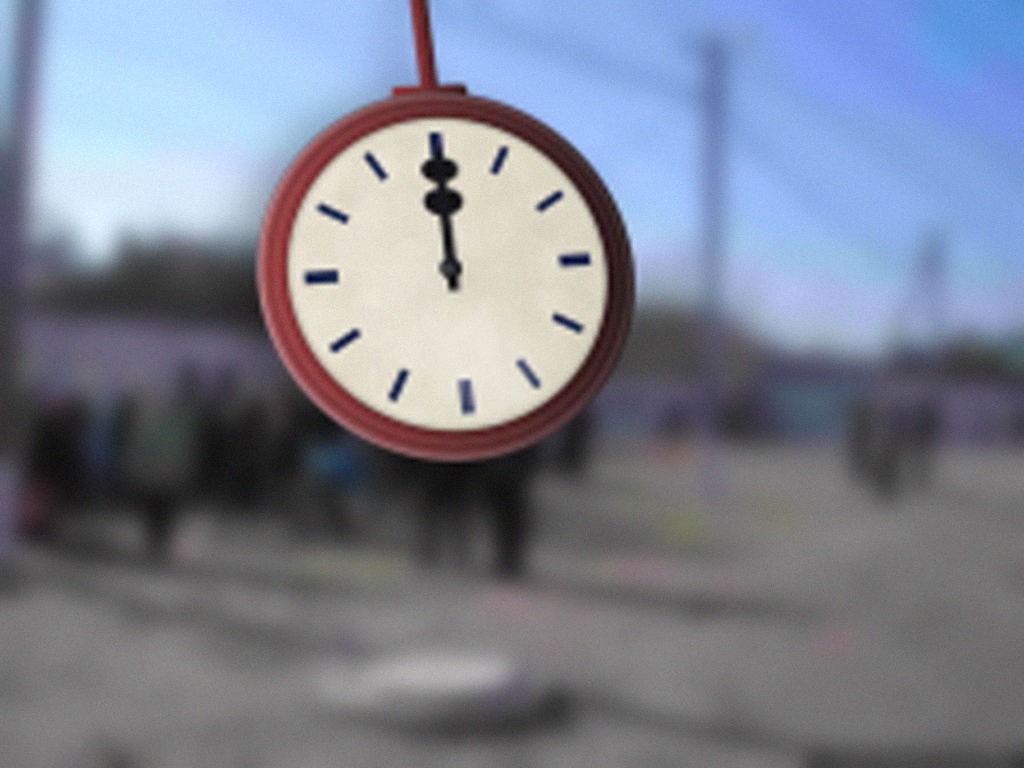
12:00
